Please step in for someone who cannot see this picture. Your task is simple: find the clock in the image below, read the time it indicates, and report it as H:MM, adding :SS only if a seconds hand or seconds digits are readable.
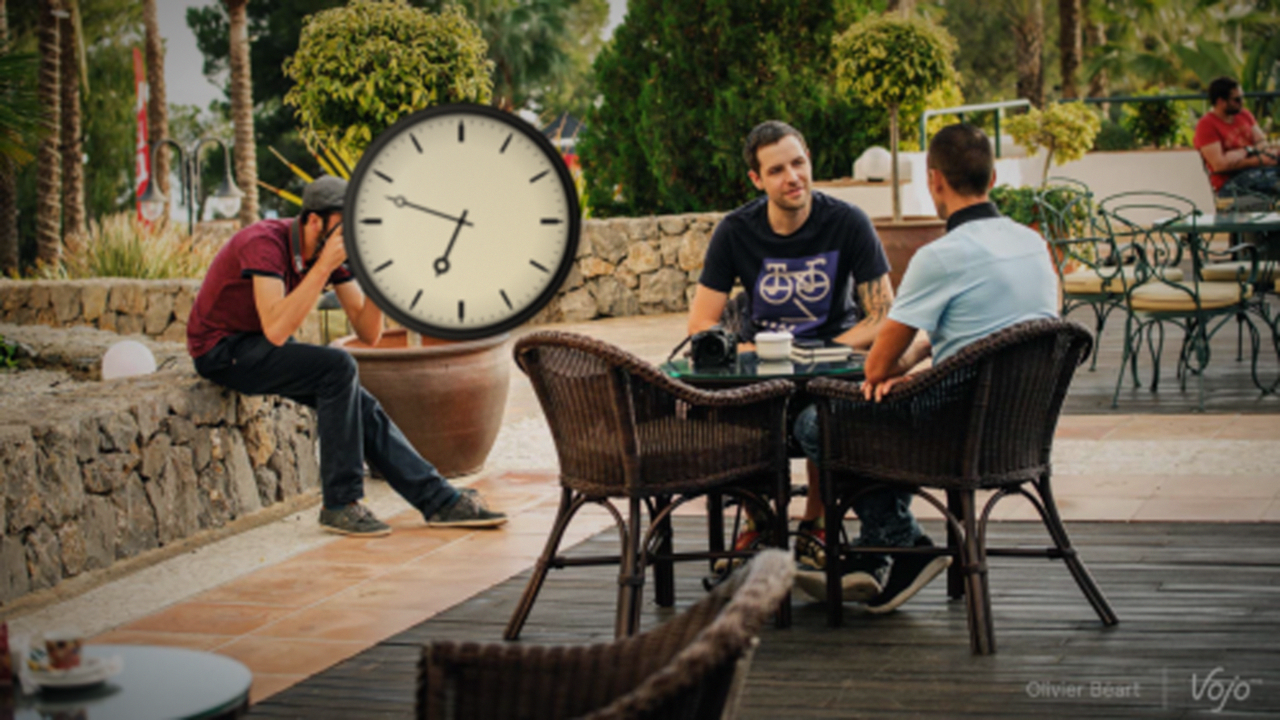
6:48
